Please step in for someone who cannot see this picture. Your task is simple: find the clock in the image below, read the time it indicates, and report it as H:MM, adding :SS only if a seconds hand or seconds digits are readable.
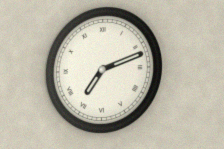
7:12
